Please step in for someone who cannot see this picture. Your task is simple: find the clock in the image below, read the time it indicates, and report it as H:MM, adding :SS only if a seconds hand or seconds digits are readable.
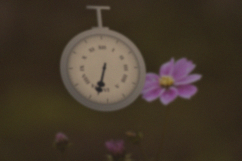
6:33
